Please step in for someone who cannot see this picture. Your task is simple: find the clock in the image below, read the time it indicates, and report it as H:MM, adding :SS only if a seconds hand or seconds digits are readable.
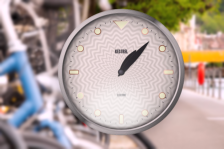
1:07
